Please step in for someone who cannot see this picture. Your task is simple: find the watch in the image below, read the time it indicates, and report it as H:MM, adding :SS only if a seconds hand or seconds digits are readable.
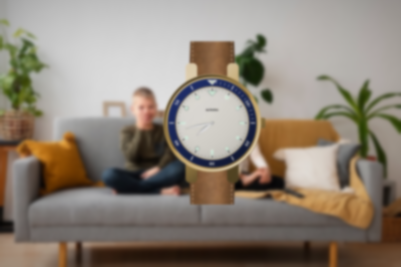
7:43
